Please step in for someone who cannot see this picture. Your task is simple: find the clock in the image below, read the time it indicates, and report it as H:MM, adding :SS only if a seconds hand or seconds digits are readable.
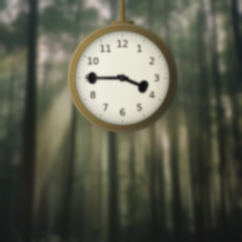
3:45
